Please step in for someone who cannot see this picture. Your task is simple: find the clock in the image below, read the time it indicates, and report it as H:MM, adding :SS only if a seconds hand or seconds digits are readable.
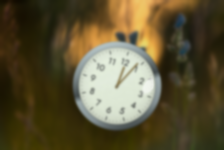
12:04
